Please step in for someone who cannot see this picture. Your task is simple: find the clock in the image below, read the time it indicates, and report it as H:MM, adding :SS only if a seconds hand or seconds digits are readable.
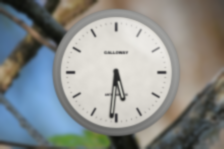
5:31
